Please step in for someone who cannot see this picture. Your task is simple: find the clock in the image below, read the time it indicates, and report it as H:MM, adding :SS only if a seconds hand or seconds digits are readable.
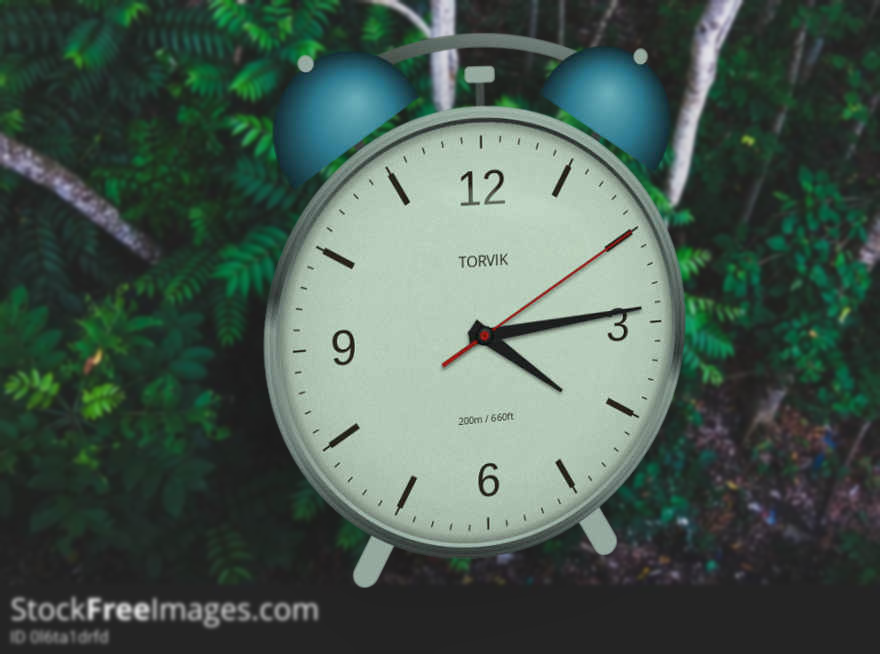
4:14:10
